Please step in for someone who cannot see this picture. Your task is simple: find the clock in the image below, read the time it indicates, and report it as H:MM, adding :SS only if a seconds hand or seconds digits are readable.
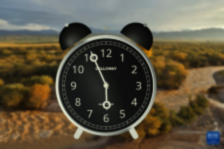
5:56
